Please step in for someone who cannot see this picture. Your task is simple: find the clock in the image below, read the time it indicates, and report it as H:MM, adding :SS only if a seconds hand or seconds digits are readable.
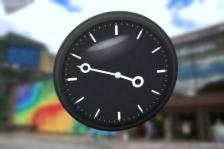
3:48
